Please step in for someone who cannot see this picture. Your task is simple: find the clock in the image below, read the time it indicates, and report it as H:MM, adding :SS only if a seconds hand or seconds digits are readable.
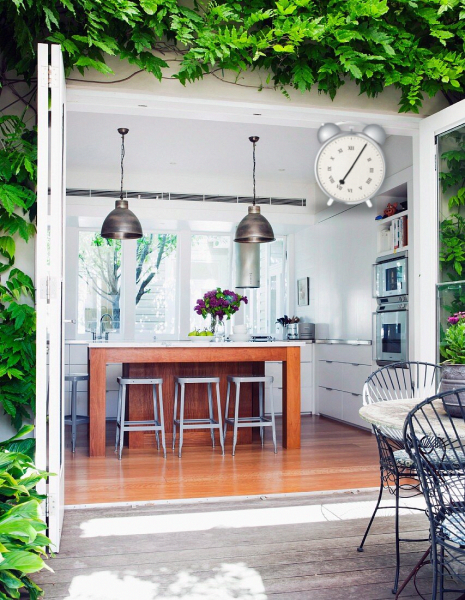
7:05
